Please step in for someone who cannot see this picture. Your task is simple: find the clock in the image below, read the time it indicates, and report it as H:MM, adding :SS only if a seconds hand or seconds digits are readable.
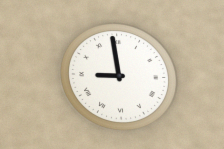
8:59
